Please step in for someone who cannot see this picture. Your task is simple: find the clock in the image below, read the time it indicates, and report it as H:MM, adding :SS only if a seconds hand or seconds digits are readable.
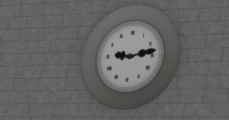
9:13
